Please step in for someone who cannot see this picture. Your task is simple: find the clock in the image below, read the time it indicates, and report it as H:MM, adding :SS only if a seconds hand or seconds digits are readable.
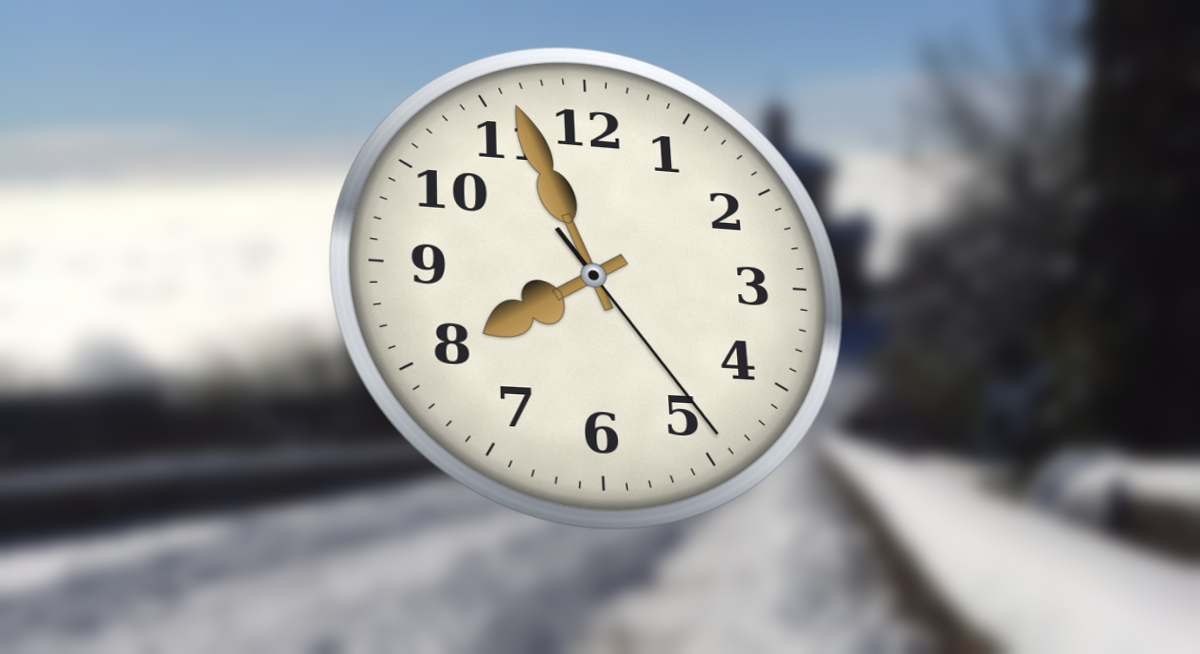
7:56:24
